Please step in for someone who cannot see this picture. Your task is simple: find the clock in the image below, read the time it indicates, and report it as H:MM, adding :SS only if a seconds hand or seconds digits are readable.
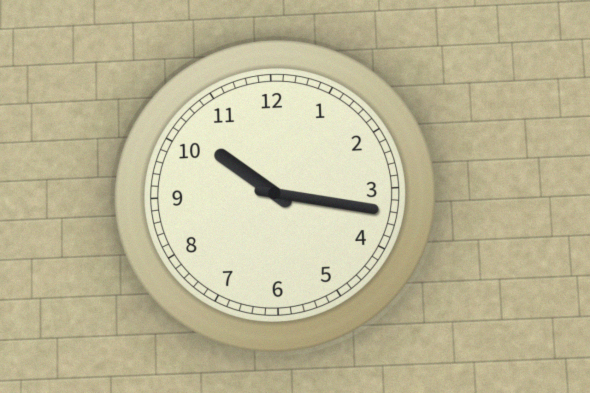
10:17
